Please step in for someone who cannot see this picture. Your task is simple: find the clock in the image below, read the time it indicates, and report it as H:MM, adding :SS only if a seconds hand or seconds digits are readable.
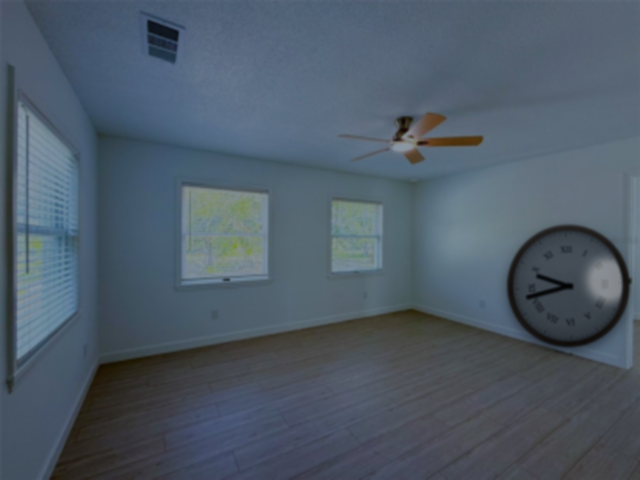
9:43
